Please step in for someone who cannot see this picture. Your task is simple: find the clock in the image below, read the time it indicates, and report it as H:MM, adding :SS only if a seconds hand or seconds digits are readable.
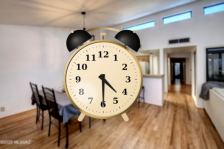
4:30
